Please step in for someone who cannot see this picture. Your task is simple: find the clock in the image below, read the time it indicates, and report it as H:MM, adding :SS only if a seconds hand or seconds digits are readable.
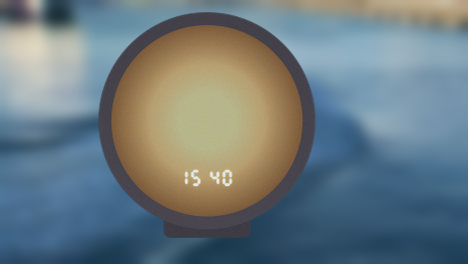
15:40
